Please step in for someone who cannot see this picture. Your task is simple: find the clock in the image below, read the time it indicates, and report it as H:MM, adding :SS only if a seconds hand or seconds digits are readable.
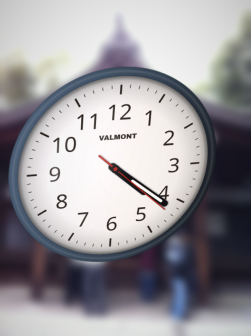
4:21:22
